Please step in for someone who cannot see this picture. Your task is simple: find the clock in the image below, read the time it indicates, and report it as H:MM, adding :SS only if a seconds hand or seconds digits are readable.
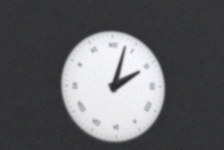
2:03
